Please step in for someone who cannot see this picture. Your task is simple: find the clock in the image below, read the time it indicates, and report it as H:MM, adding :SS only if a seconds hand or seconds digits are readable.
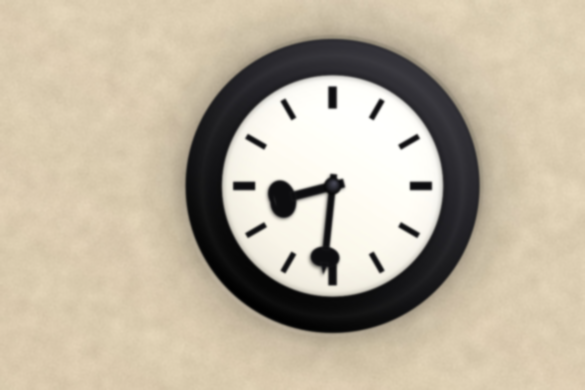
8:31
